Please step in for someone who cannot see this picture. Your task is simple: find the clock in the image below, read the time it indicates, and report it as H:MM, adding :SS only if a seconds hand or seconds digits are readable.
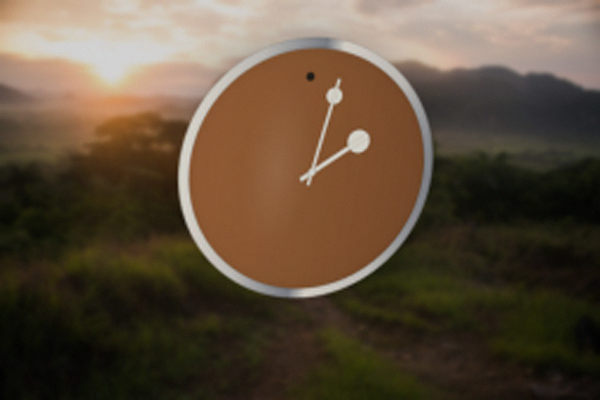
2:03
